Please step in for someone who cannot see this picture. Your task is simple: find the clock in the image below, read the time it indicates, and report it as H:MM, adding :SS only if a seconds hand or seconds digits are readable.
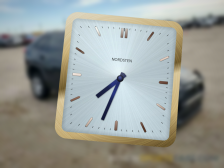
7:33
